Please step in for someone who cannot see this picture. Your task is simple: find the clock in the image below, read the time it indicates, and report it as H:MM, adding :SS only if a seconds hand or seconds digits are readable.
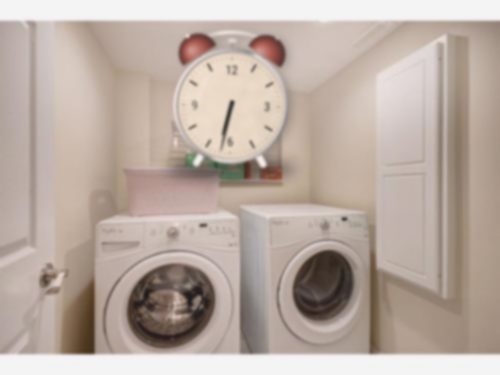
6:32
